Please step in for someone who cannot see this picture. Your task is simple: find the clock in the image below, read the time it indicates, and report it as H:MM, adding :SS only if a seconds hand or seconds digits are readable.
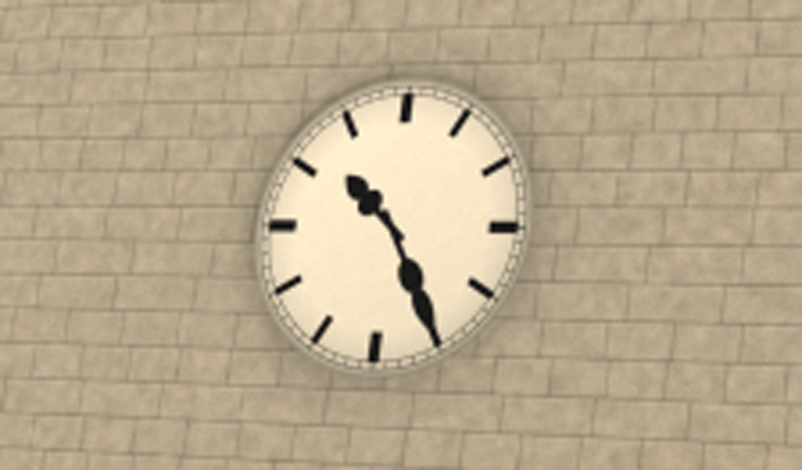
10:25
